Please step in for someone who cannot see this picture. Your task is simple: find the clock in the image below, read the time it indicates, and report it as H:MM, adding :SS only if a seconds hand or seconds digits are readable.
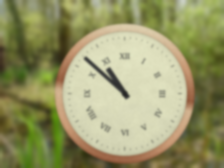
10:52
